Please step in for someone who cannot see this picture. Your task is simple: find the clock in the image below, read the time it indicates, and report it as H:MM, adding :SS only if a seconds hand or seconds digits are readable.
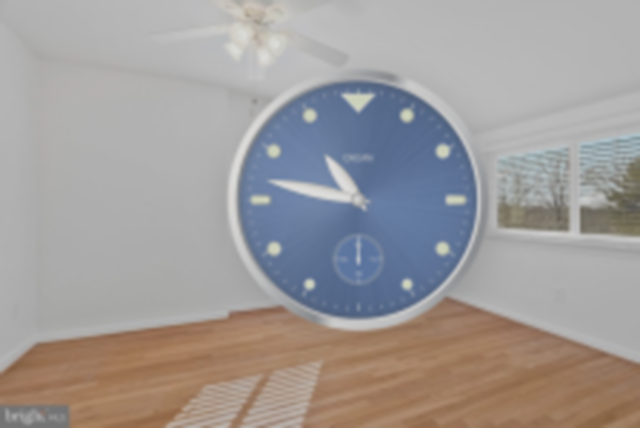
10:47
